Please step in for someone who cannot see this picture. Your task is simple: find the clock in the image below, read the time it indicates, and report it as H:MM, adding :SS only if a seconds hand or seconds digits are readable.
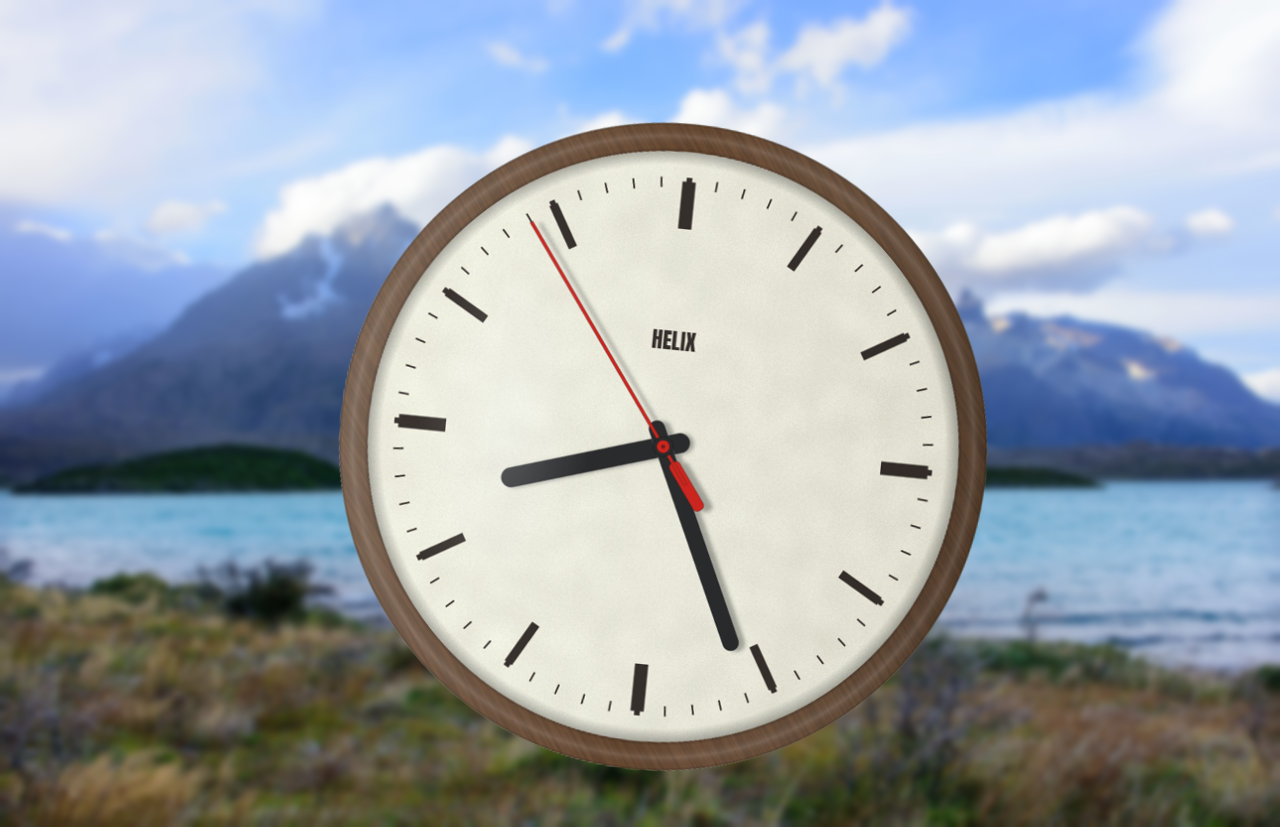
8:25:54
